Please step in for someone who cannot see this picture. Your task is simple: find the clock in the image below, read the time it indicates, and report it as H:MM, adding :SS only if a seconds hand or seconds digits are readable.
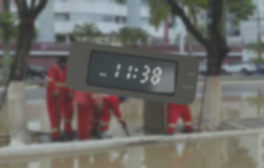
11:38
